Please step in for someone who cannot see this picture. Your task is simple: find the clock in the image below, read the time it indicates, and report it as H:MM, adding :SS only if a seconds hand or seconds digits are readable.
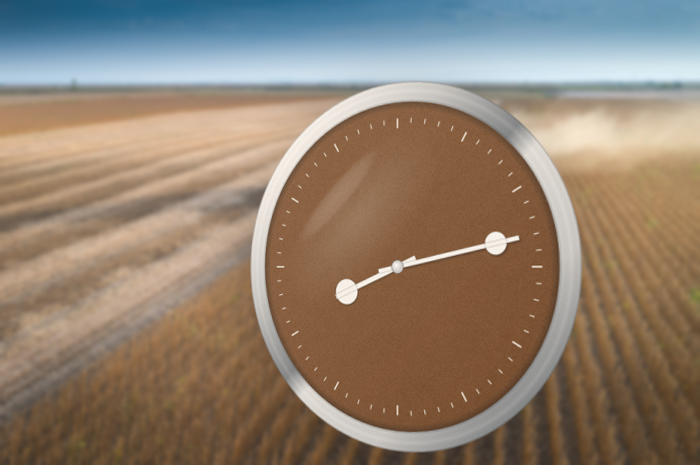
8:13
